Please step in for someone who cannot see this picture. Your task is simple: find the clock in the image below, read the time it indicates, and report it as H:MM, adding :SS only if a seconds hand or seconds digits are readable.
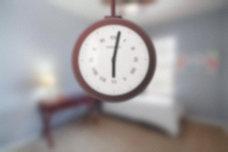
6:02
